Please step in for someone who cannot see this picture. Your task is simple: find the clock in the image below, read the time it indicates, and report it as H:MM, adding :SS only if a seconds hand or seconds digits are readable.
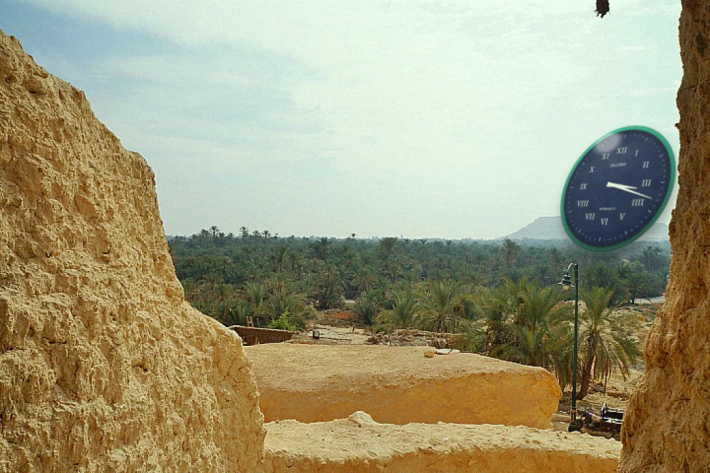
3:18
